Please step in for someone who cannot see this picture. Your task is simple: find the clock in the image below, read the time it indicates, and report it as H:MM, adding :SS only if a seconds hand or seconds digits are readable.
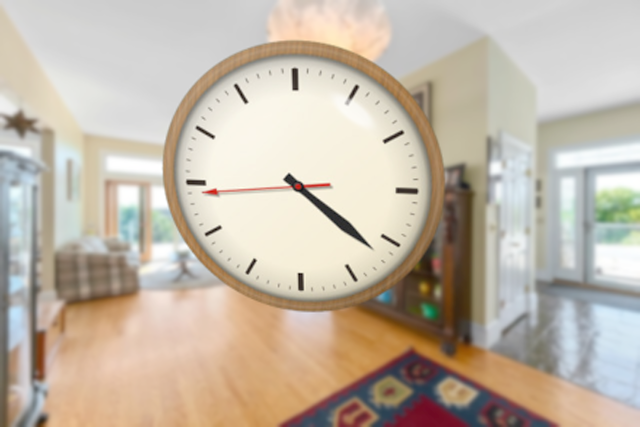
4:21:44
